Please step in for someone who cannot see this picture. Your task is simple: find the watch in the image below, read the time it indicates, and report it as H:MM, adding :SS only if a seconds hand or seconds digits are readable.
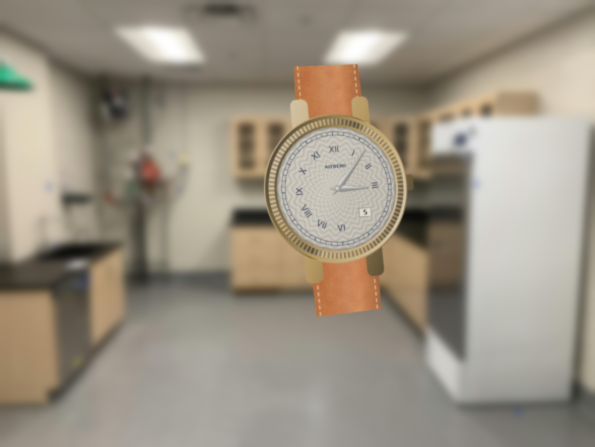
3:07
